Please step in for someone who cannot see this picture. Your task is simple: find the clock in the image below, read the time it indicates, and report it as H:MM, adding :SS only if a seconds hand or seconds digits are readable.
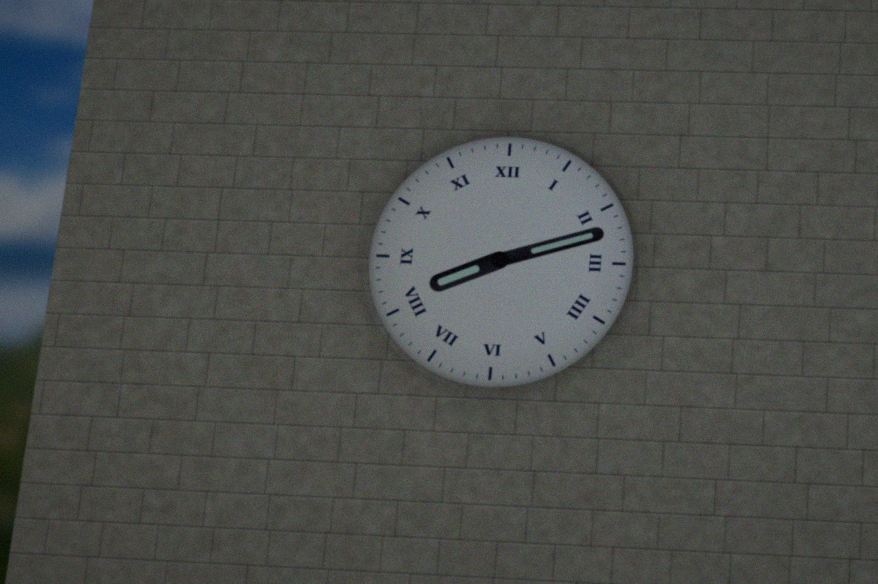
8:12
